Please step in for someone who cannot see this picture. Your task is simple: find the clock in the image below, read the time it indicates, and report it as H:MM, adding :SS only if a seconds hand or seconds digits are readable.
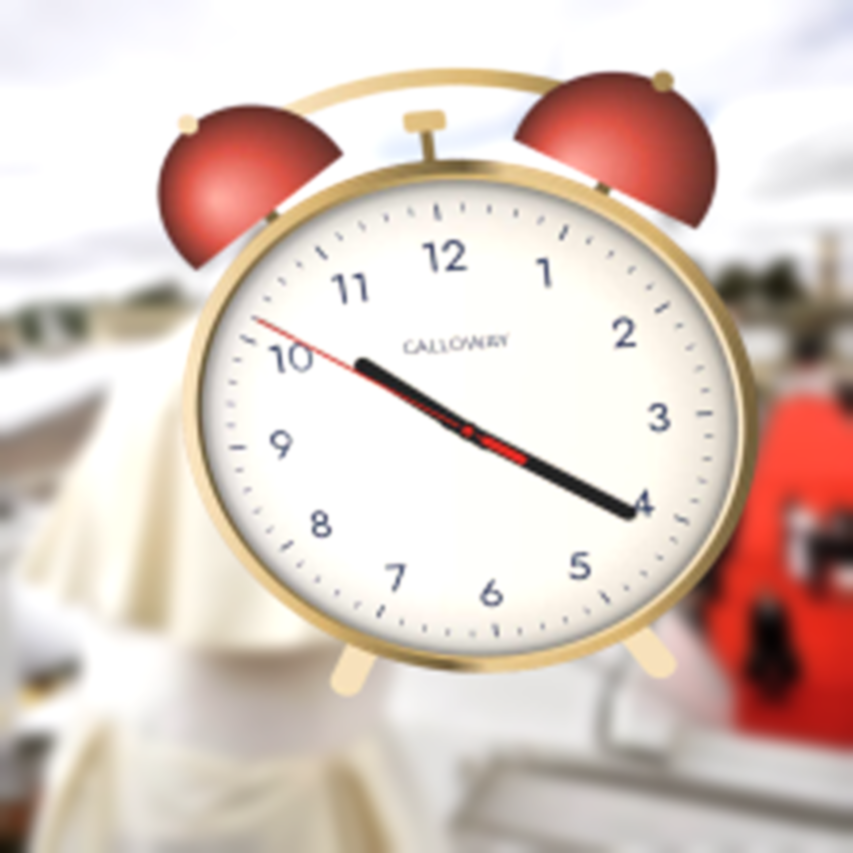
10:20:51
